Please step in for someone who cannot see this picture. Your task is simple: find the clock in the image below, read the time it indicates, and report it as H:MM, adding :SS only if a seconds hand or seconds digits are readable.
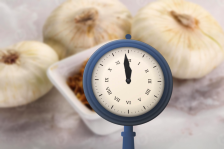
11:59
